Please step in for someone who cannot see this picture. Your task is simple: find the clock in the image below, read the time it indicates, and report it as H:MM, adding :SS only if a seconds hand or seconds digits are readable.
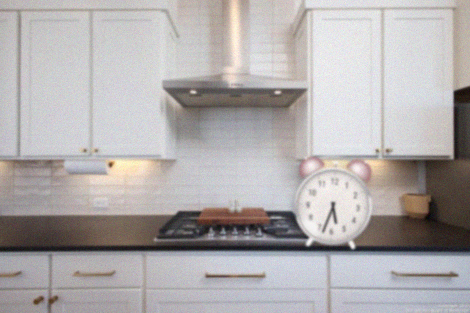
5:33
